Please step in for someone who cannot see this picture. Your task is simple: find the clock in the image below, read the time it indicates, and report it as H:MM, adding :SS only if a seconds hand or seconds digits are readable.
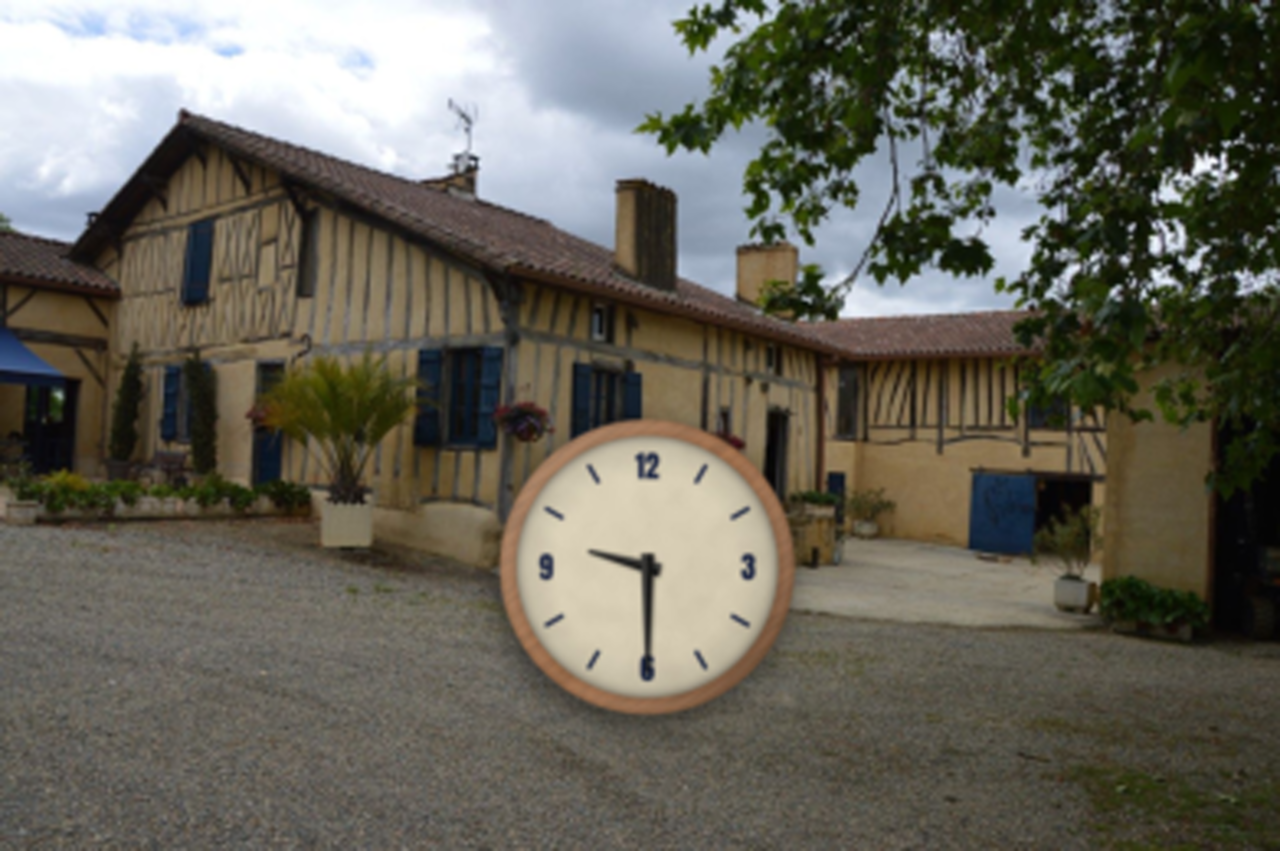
9:30
